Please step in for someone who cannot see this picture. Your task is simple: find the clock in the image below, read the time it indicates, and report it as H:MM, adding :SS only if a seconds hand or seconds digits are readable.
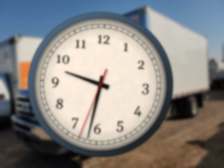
9:31:33
